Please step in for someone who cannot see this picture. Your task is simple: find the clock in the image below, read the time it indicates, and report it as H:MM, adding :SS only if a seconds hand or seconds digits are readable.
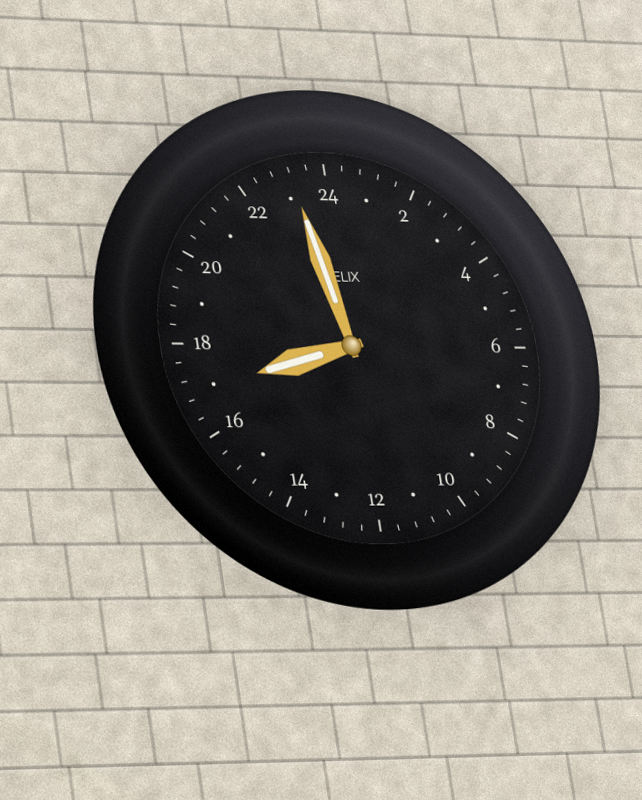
16:58
